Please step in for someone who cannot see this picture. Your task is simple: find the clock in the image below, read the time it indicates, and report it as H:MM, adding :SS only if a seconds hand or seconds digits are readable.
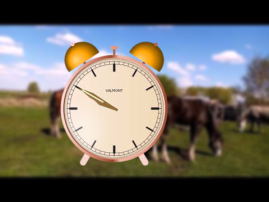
9:50
